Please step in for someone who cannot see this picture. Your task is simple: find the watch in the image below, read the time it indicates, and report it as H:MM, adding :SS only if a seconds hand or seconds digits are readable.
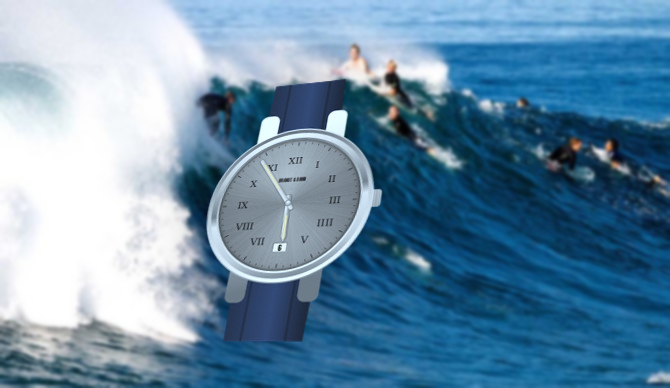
5:54
